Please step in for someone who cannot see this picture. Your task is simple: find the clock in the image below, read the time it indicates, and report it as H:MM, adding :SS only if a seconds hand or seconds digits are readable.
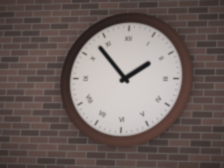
1:53
